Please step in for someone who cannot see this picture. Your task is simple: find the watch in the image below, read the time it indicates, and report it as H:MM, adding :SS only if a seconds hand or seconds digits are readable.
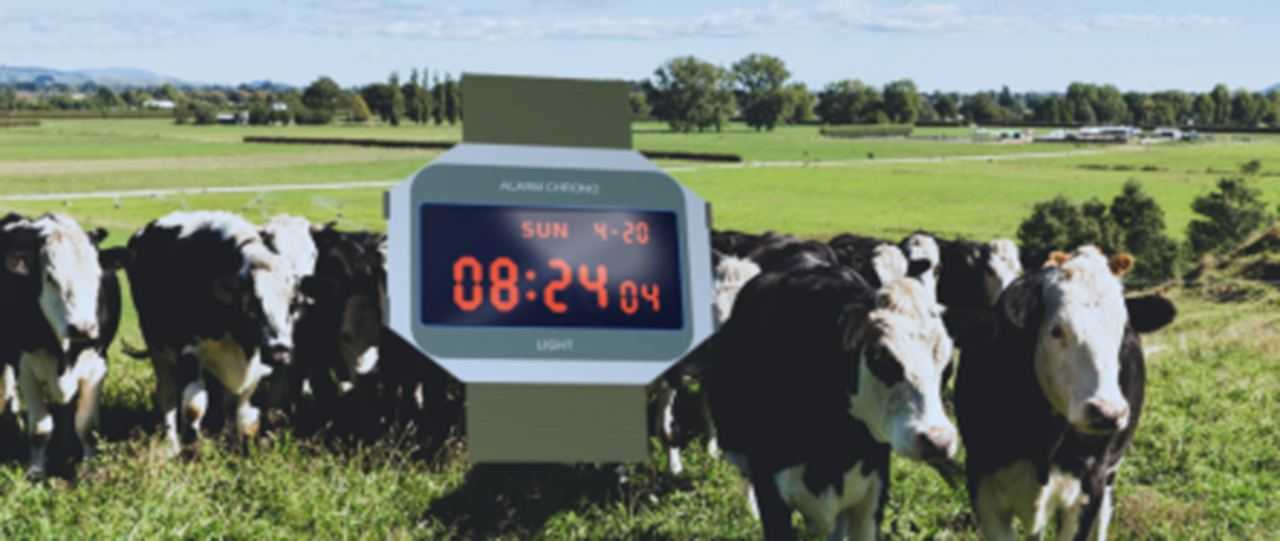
8:24:04
